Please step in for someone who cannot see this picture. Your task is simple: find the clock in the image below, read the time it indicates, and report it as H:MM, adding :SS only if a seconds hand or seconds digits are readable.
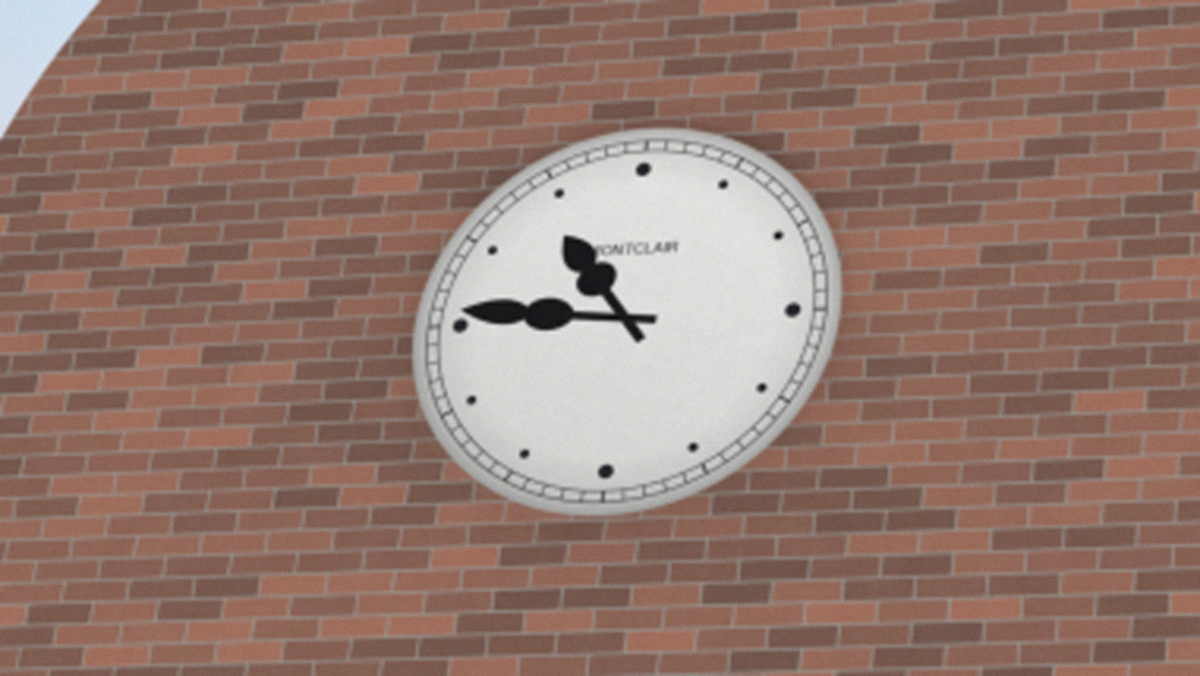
10:46
